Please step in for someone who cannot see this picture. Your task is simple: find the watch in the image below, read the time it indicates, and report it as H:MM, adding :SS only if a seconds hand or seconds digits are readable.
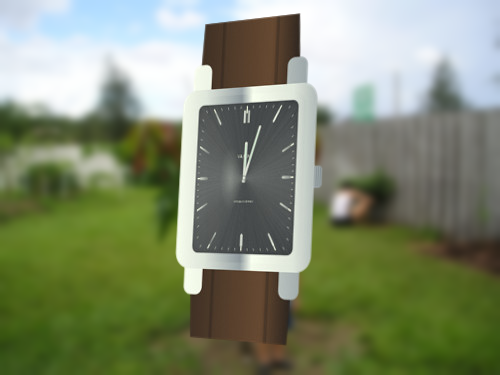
12:03
